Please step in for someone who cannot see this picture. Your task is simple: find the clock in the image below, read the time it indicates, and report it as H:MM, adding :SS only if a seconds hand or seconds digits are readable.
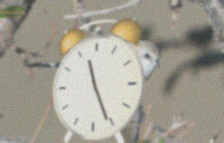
11:26
